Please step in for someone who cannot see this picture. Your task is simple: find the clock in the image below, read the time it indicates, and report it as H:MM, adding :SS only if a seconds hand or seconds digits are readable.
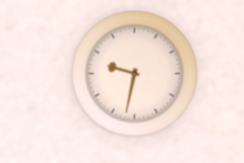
9:32
